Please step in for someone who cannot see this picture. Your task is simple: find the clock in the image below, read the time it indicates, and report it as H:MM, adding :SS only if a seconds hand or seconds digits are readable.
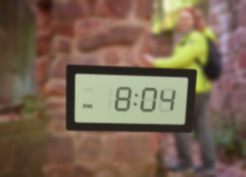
8:04
